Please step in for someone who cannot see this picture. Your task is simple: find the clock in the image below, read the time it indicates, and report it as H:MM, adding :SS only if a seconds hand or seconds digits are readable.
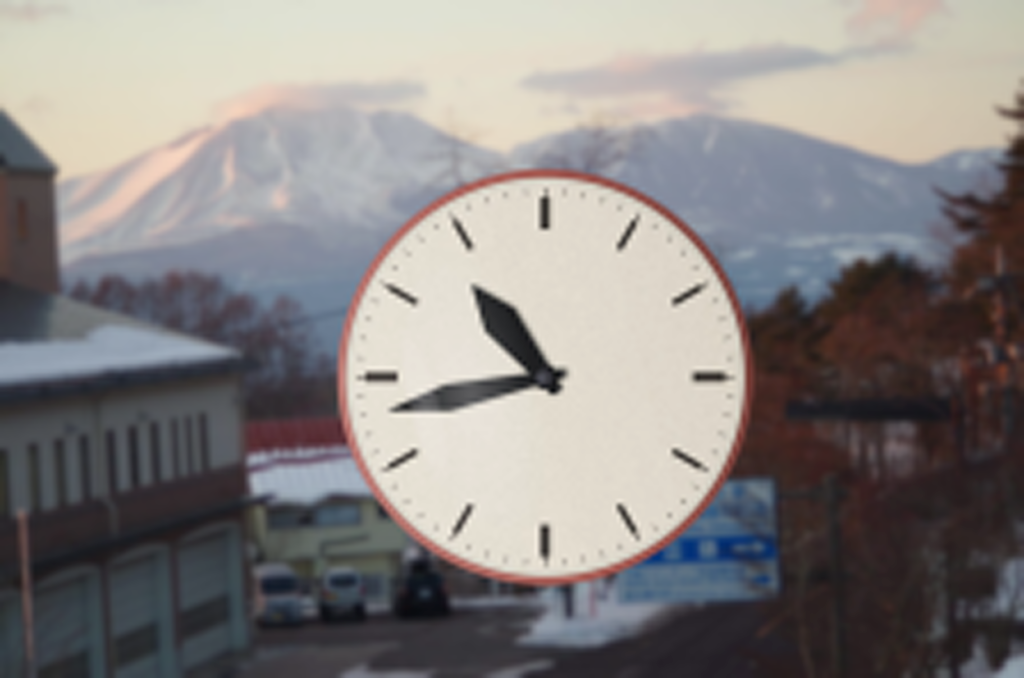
10:43
